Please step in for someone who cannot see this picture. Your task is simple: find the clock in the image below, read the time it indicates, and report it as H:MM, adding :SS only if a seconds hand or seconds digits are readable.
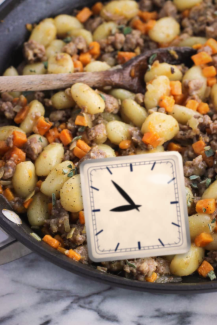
8:54
